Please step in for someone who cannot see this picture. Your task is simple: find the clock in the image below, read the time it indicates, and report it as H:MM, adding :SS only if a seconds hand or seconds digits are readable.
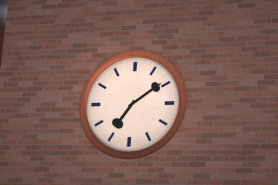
7:09
